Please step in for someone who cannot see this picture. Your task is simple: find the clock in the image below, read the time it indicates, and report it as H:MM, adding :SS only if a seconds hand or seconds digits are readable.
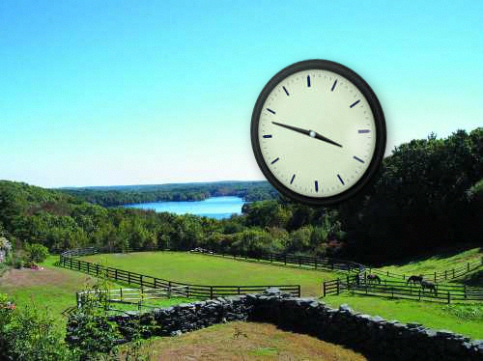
3:48
